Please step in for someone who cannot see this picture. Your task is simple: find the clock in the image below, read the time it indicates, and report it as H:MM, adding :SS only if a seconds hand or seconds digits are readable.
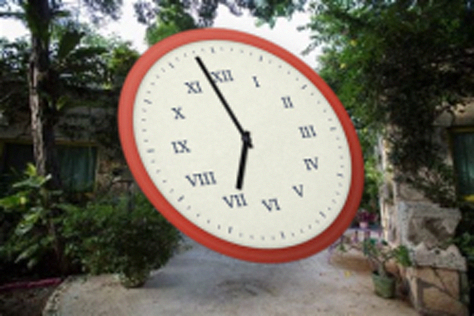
6:58
